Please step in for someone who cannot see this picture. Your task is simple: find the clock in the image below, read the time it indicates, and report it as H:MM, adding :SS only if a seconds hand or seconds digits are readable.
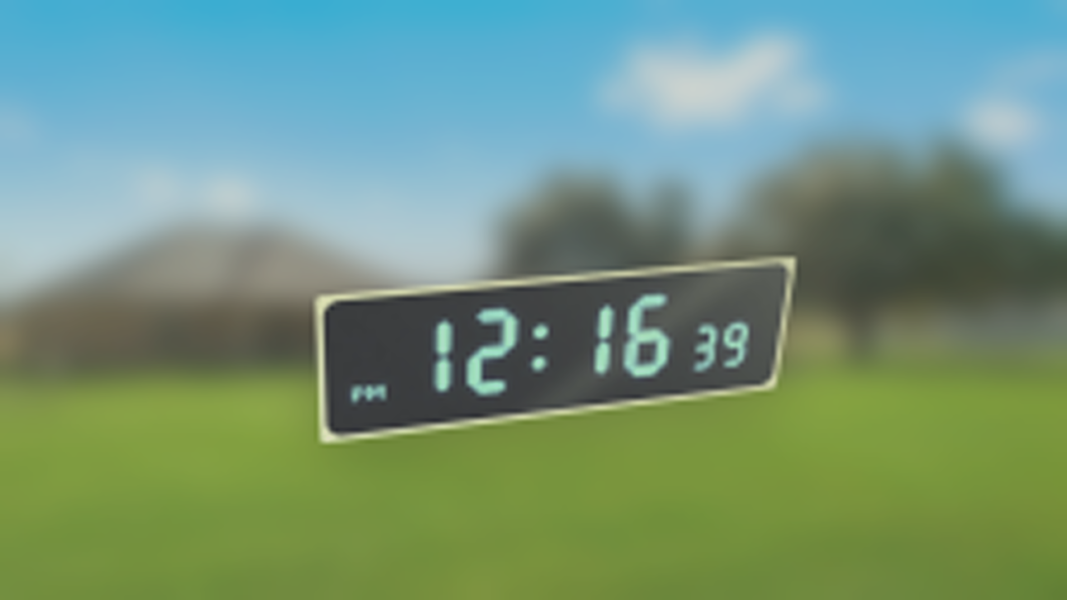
12:16:39
